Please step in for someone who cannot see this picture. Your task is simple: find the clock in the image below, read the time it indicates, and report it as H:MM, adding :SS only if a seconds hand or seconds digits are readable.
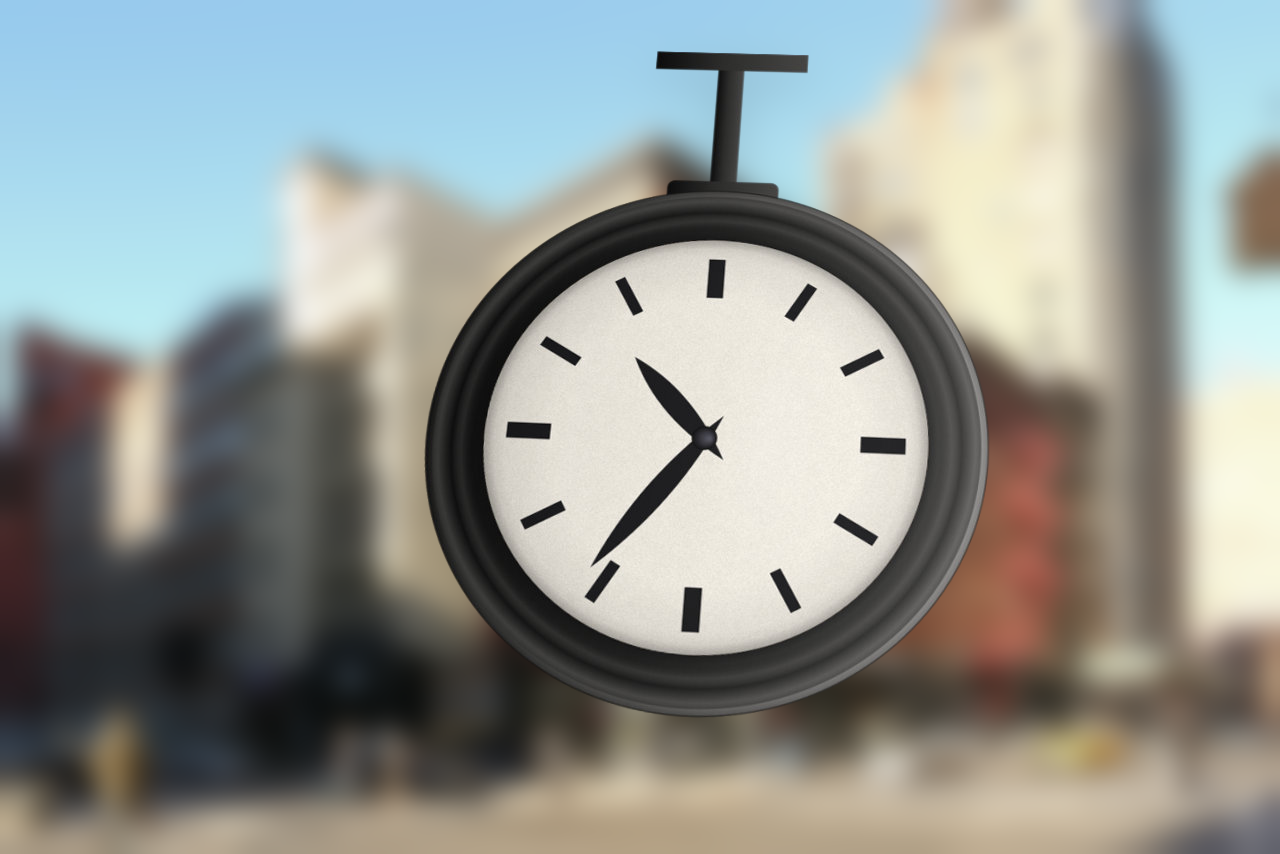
10:36
